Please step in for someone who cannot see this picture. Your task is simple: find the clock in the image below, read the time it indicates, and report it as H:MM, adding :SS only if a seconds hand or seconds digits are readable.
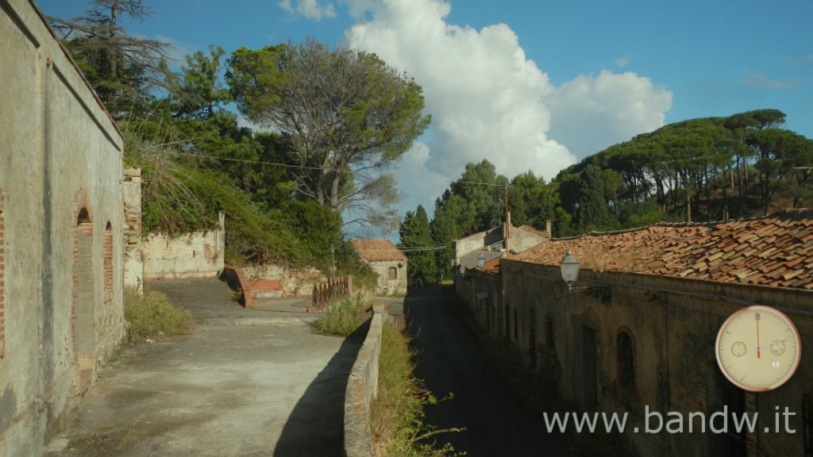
3:12
